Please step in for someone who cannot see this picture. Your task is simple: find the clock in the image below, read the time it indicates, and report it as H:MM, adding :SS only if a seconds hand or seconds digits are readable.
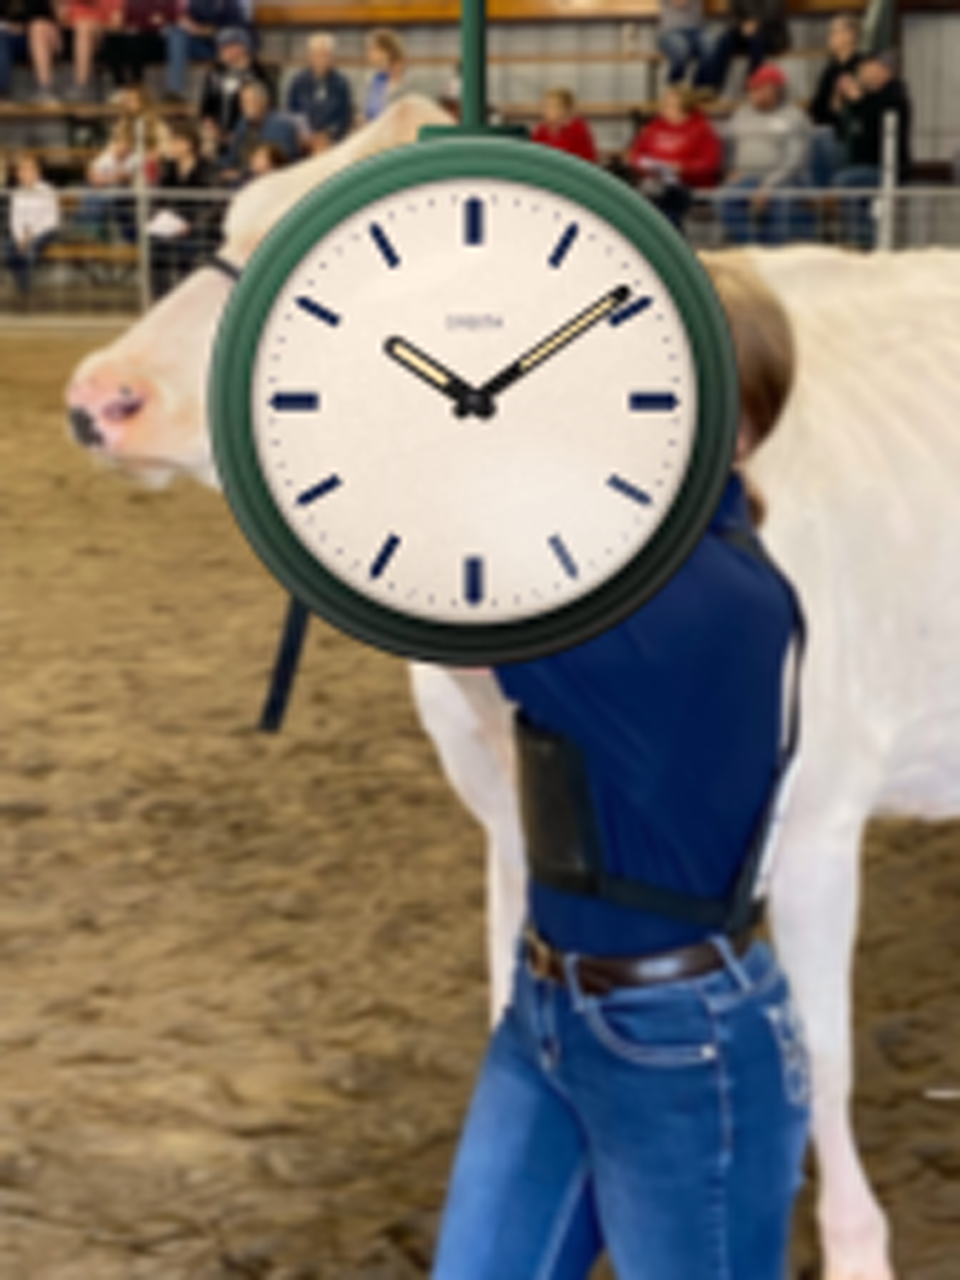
10:09
